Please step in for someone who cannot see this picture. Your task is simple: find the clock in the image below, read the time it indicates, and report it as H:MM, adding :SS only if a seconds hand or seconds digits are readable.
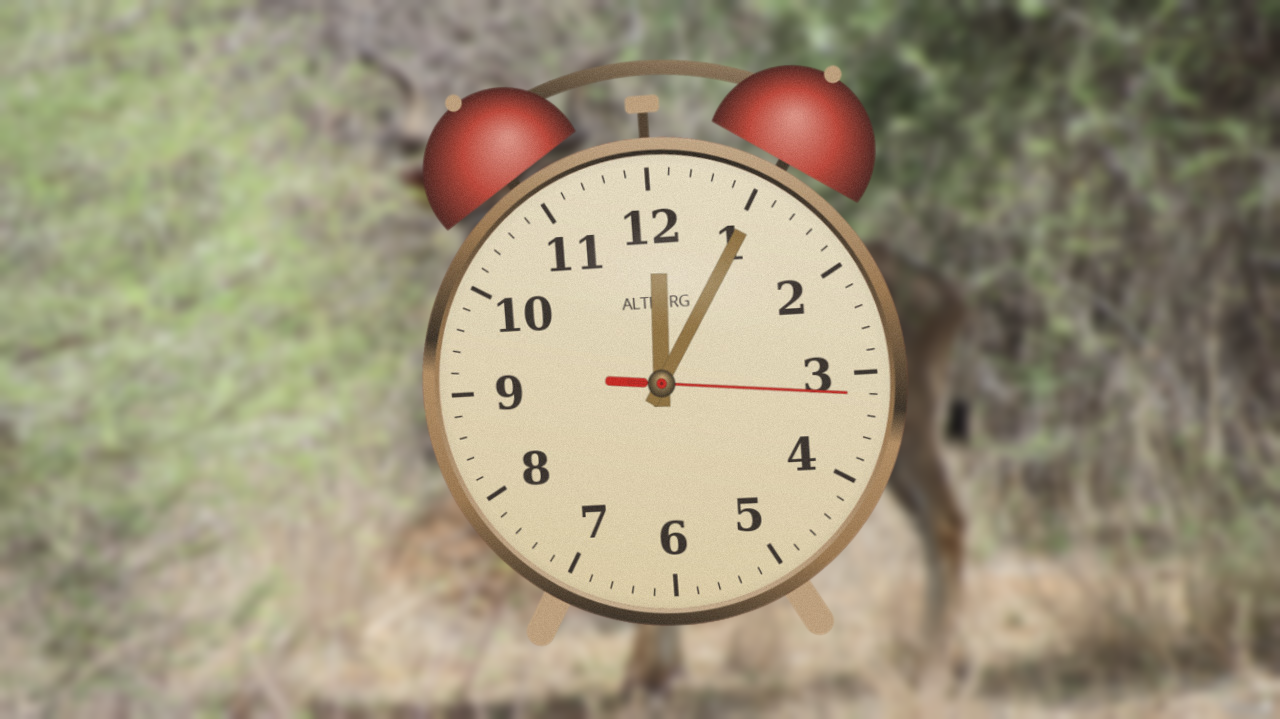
12:05:16
